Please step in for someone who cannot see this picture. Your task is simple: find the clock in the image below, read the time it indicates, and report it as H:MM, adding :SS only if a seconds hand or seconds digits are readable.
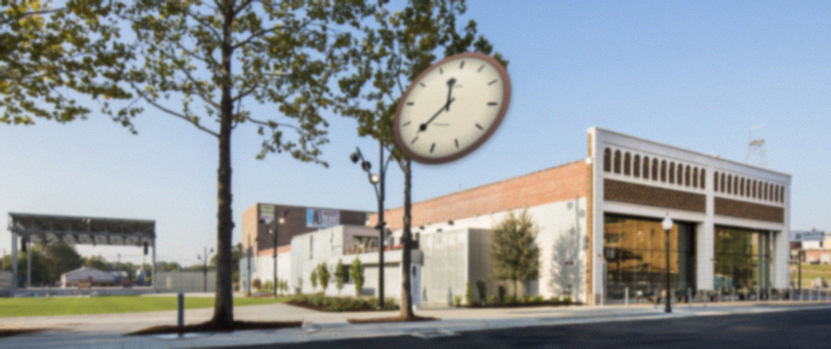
11:36
